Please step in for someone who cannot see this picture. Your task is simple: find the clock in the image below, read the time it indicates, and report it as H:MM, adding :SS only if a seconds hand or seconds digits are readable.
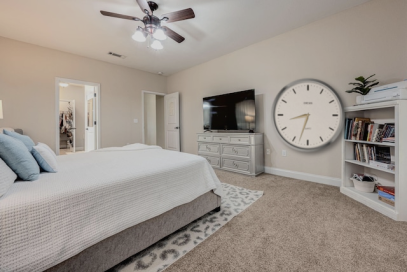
8:33
